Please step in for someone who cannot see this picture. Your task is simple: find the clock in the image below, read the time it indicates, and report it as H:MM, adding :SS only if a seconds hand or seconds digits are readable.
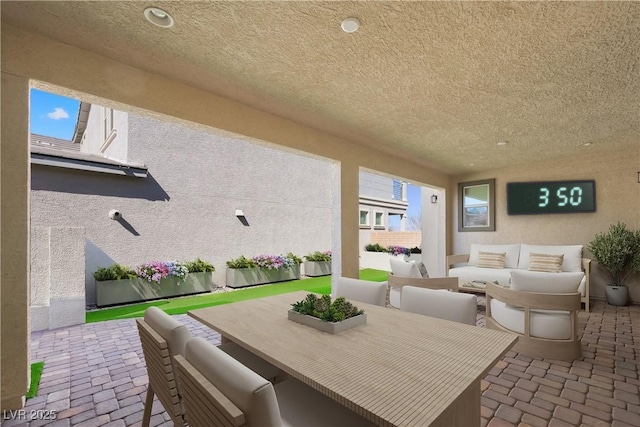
3:50
